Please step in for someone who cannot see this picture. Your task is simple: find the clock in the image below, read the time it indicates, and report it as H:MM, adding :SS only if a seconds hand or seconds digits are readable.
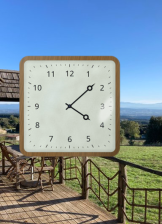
4:08
